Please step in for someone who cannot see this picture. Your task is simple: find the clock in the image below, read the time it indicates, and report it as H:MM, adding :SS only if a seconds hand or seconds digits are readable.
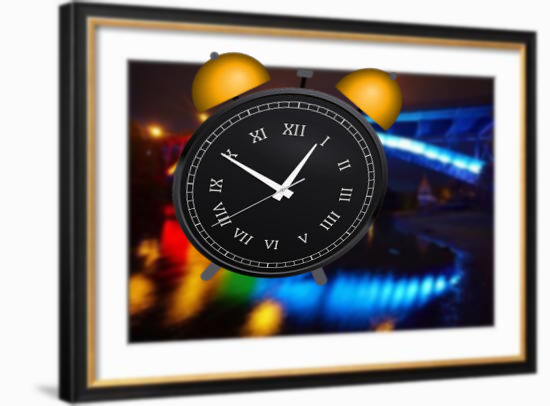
12:49:39
